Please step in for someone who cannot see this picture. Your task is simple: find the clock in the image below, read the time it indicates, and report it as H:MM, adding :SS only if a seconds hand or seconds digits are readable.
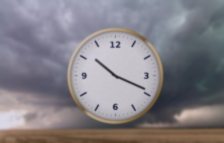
10:19
